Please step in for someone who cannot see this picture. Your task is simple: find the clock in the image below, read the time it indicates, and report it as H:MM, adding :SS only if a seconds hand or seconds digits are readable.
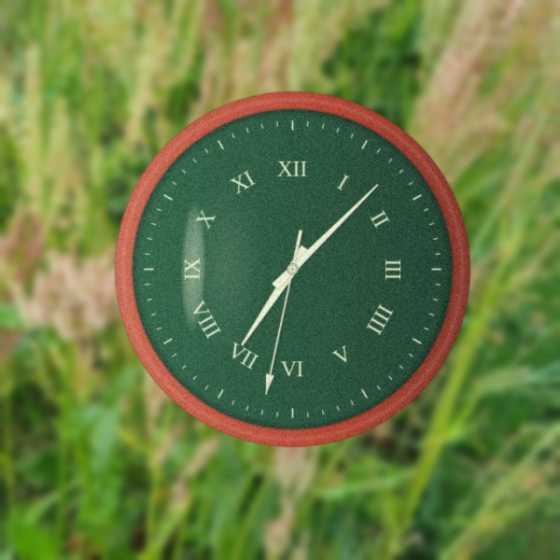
7:07:32
